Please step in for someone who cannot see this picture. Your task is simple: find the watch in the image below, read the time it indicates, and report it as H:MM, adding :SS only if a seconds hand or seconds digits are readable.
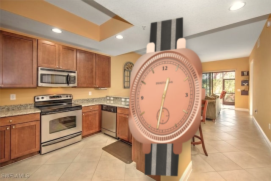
12:32
